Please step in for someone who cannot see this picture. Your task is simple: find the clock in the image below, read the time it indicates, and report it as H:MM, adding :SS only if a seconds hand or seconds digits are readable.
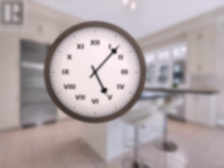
5:07
